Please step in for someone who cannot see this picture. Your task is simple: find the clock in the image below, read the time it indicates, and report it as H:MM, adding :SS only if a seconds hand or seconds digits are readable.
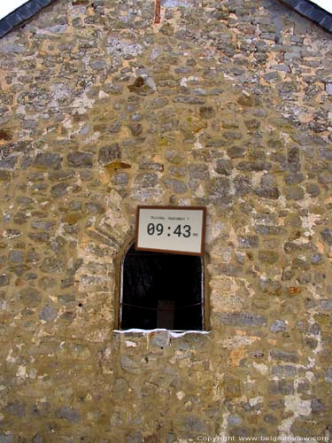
9:43
